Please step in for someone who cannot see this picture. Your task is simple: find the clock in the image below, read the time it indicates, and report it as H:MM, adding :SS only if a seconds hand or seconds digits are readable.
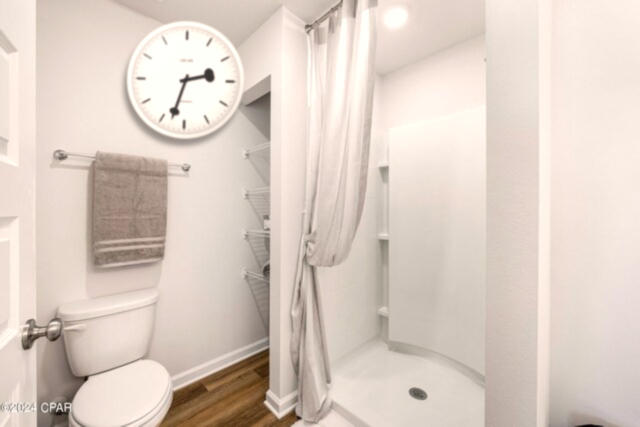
2:33
